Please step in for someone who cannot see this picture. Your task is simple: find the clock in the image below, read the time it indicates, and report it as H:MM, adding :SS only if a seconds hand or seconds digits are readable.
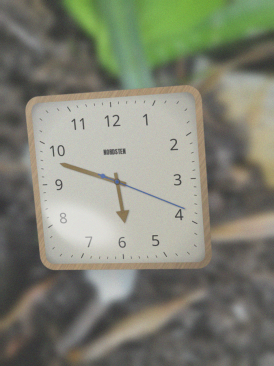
5:48:19
